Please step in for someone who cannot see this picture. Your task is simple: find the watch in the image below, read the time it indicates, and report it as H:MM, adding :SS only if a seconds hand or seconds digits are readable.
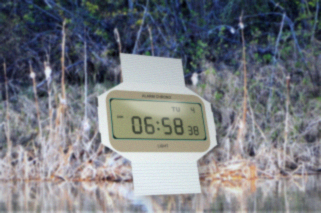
6:58
